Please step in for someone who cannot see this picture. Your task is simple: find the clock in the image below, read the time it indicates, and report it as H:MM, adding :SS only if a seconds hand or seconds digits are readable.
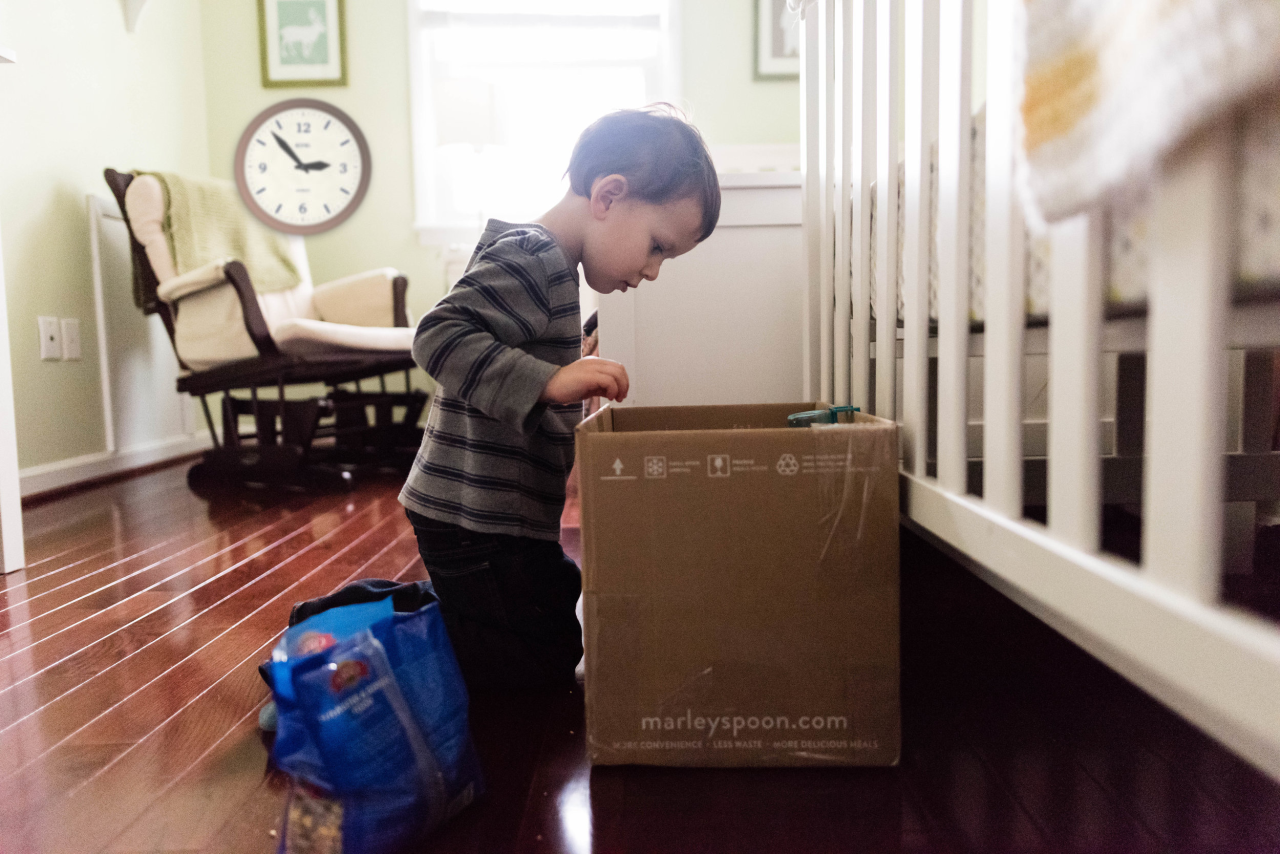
2:53
